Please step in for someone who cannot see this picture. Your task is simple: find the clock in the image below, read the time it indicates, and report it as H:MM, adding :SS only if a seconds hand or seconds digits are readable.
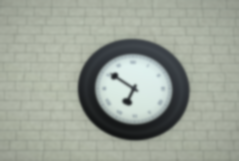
6:51
